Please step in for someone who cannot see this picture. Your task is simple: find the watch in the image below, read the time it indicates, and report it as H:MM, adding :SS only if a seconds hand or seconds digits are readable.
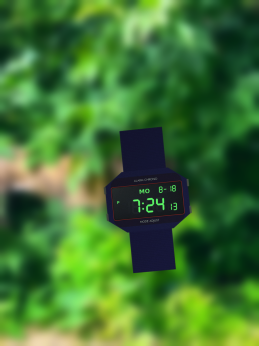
7:24:13
